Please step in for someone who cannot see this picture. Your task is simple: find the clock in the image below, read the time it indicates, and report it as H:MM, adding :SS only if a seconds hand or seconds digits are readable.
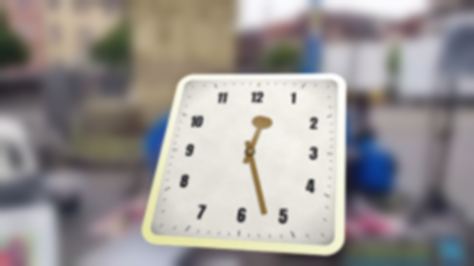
12:27
